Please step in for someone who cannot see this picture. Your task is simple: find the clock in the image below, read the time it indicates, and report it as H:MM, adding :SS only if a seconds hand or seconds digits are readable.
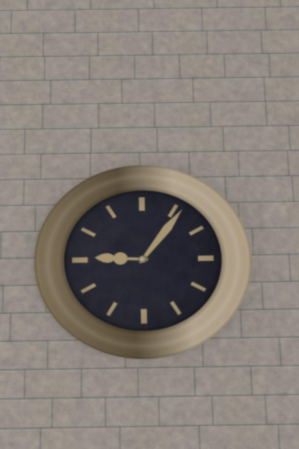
9:06
